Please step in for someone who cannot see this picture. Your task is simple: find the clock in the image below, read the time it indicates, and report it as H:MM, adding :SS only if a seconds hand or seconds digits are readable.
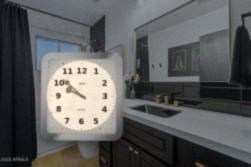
9:52
